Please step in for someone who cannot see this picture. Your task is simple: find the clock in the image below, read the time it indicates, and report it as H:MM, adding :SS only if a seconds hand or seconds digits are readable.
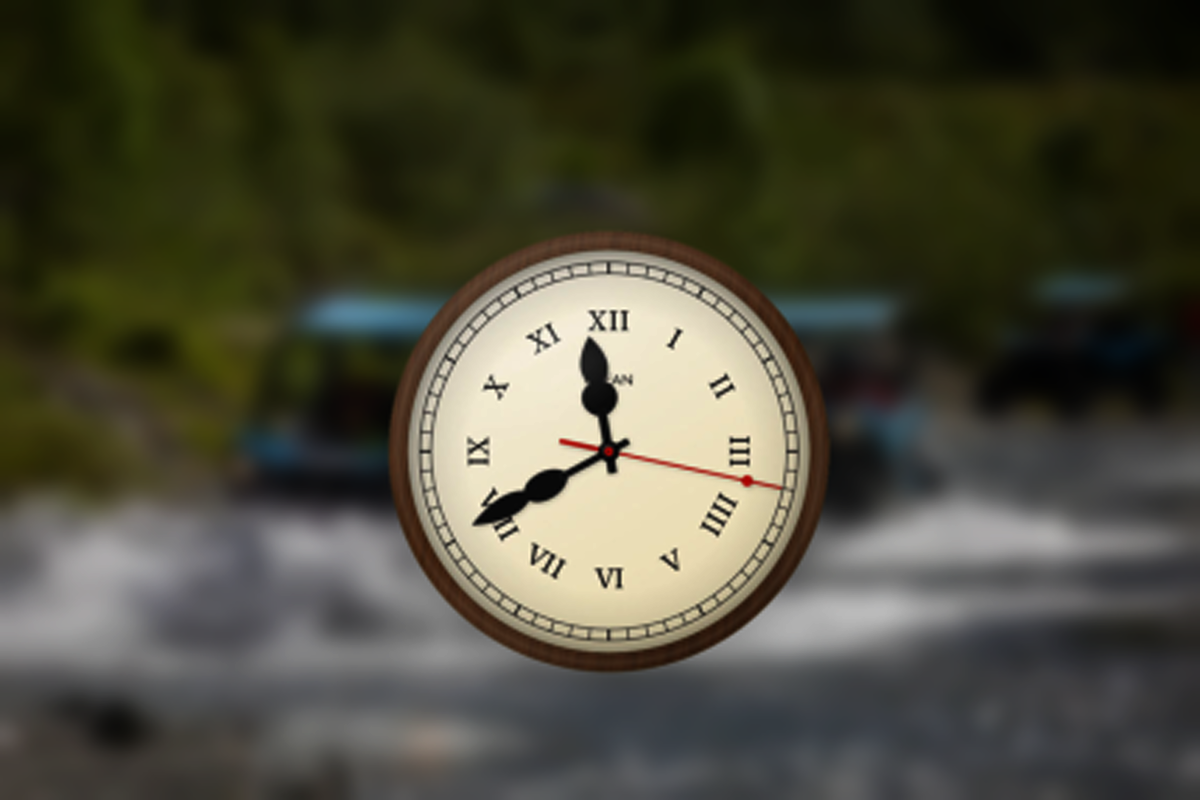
11:40:17
